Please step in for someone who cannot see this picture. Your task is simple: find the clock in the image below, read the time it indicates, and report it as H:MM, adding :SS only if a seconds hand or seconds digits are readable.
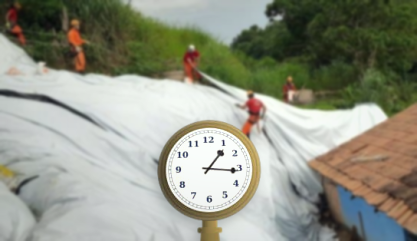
1:16
